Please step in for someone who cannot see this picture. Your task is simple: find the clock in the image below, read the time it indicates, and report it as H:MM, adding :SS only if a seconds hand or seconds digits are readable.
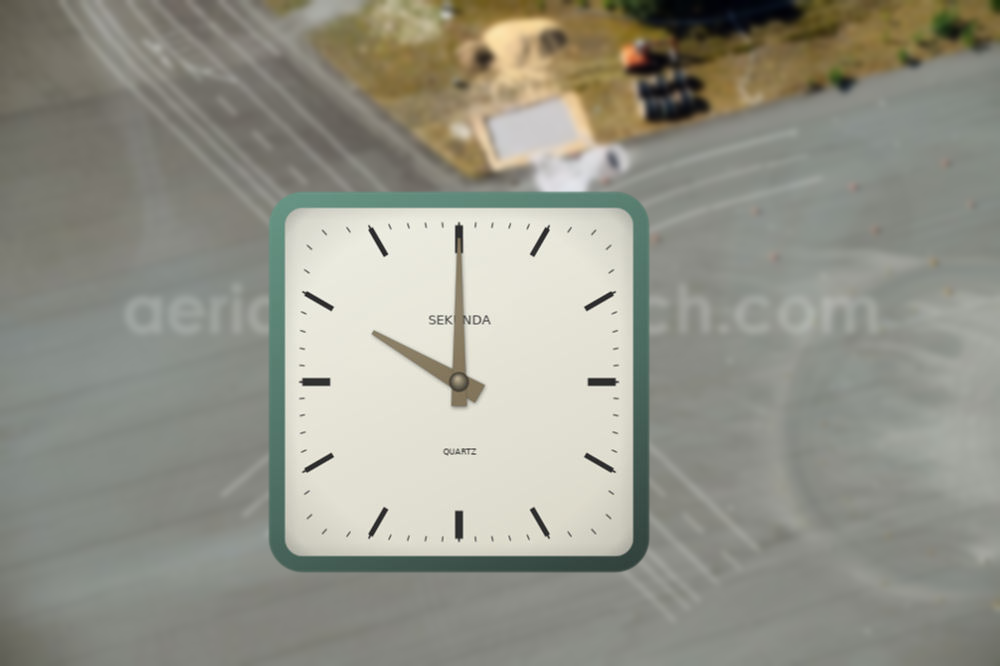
10:00
